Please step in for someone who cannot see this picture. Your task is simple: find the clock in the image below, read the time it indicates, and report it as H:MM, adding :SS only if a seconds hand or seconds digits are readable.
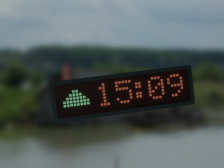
15:09
